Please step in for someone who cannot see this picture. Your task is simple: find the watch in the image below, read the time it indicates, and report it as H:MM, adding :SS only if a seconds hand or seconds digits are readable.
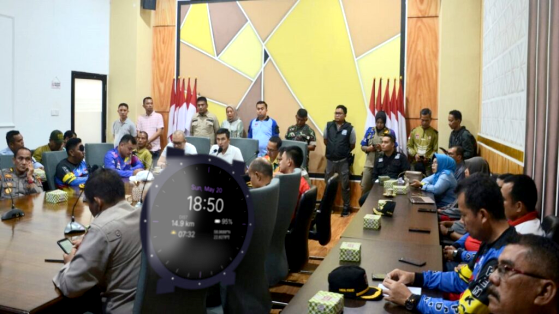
18:50
